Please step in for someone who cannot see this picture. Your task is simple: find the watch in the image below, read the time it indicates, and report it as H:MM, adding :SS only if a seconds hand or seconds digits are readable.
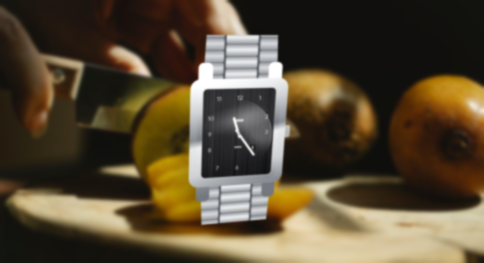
11:24
